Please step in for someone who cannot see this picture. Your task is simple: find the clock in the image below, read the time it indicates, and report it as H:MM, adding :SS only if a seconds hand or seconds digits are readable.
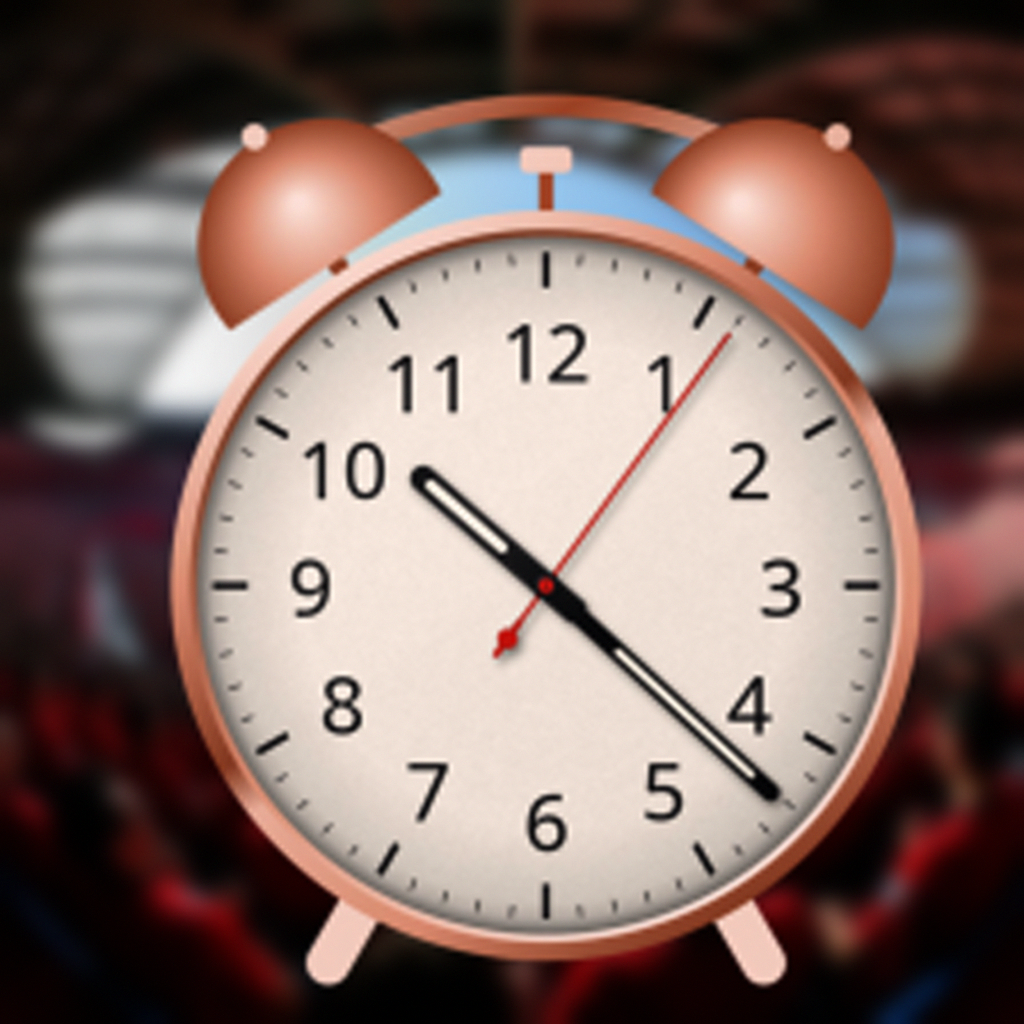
10:22:06
